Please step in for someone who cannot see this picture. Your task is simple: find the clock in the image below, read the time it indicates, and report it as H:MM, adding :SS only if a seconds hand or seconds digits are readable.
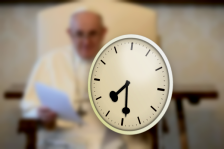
7:29
